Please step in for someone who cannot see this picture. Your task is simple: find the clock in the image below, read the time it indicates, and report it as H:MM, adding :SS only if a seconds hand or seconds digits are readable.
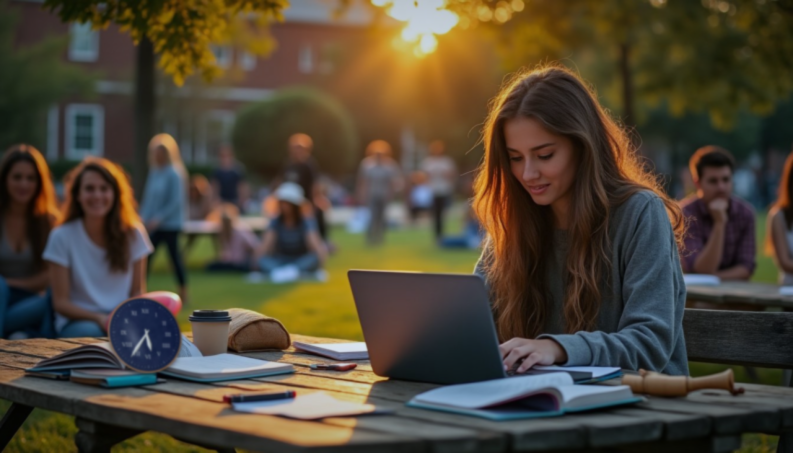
5:36
